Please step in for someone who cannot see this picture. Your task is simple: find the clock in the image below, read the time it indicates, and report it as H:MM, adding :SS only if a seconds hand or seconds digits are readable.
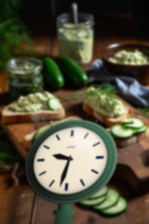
9:32
